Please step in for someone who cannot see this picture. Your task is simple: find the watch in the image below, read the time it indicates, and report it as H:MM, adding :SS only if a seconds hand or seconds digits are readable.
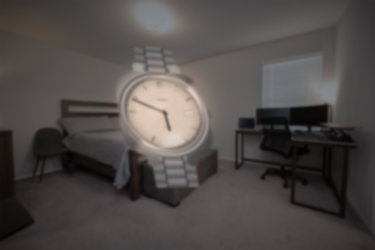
5:49
